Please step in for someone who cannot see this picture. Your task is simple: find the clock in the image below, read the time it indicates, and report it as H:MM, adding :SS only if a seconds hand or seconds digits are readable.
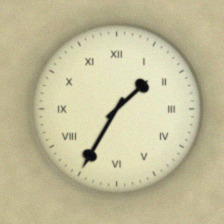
1:35
